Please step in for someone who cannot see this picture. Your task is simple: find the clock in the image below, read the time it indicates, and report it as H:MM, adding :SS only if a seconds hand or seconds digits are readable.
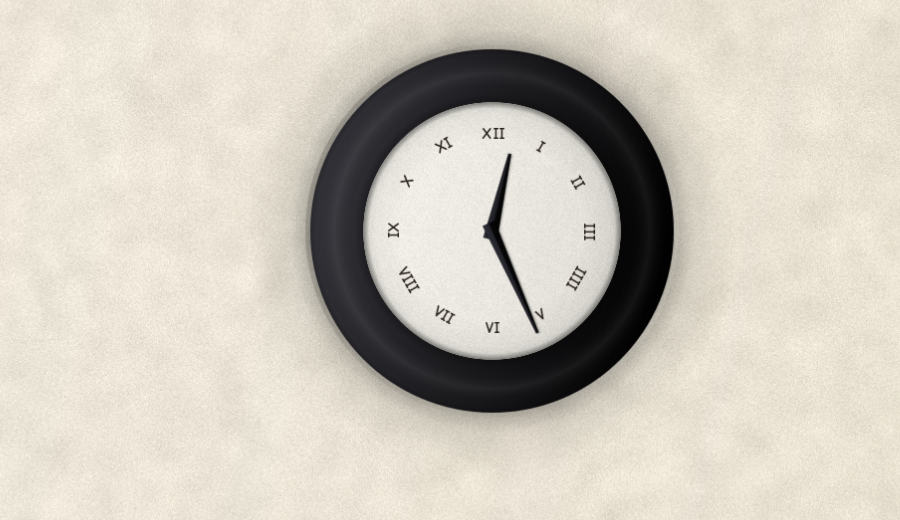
12:26
